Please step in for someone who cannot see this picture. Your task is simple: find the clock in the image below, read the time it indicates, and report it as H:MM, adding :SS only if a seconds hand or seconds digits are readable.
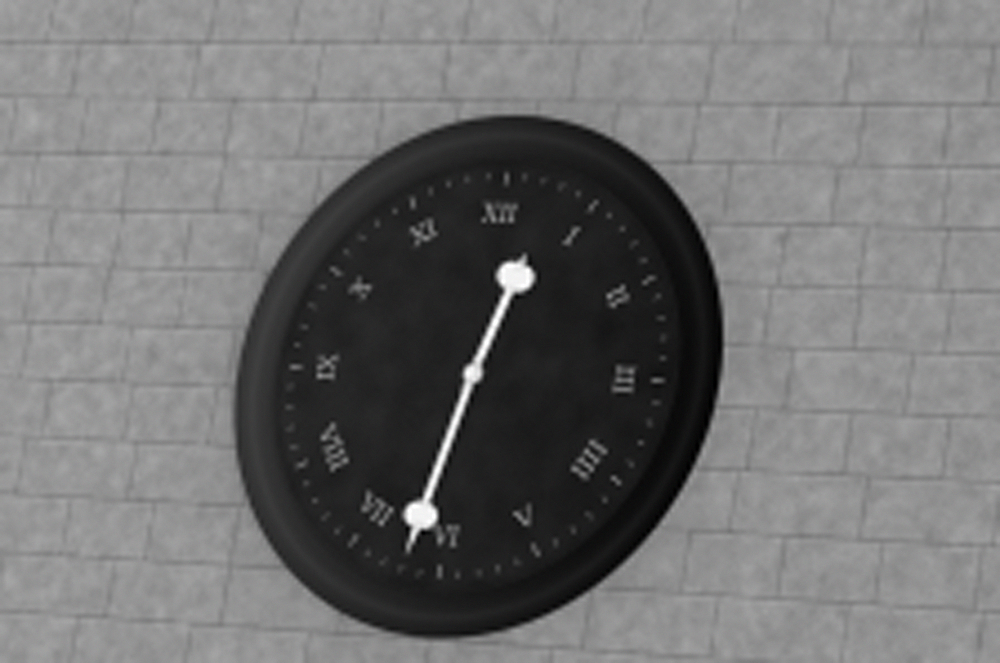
12:32
